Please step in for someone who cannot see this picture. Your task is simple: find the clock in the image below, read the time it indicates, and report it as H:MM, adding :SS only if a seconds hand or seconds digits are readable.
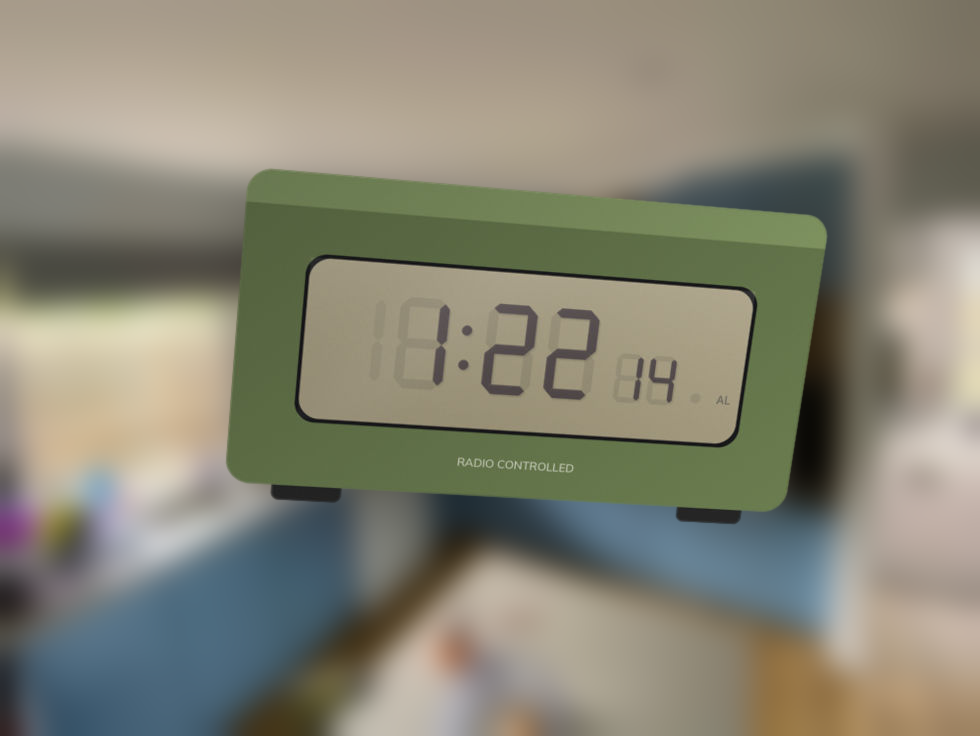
1:22:14
